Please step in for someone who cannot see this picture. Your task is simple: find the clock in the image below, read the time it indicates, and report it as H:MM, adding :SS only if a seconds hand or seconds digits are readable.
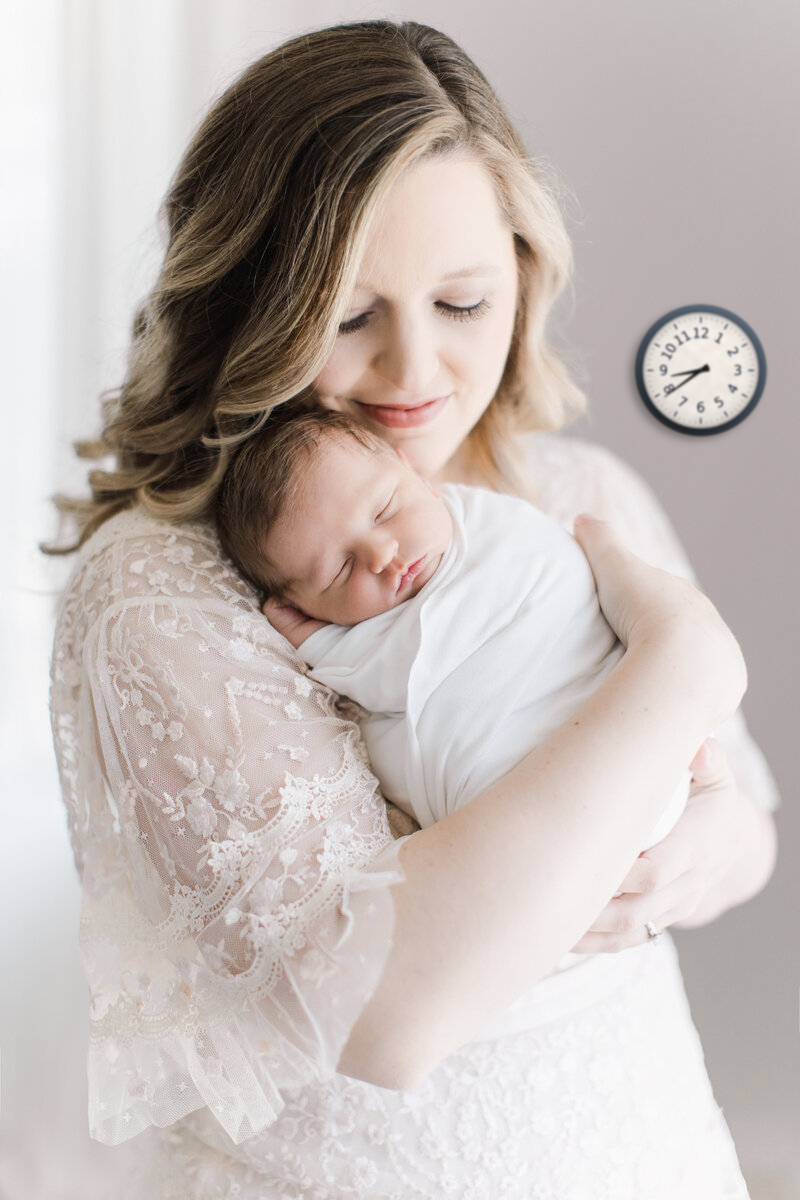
8:39
